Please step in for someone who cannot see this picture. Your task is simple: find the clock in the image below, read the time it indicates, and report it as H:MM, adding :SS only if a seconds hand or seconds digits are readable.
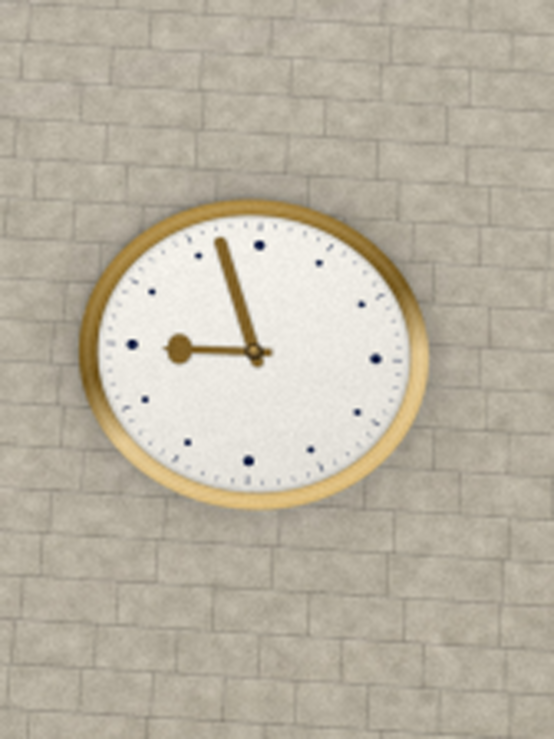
8:57
